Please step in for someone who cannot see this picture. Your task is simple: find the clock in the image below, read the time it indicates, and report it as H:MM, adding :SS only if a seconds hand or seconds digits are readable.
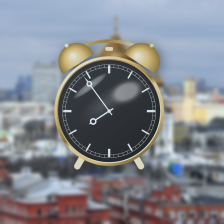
7:54
